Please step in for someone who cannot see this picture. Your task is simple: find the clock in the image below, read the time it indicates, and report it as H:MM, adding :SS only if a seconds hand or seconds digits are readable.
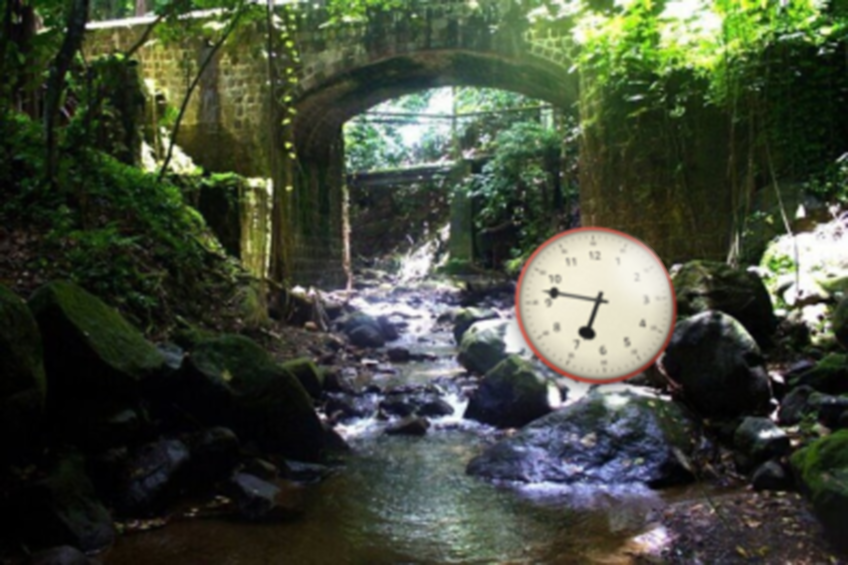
6:47
